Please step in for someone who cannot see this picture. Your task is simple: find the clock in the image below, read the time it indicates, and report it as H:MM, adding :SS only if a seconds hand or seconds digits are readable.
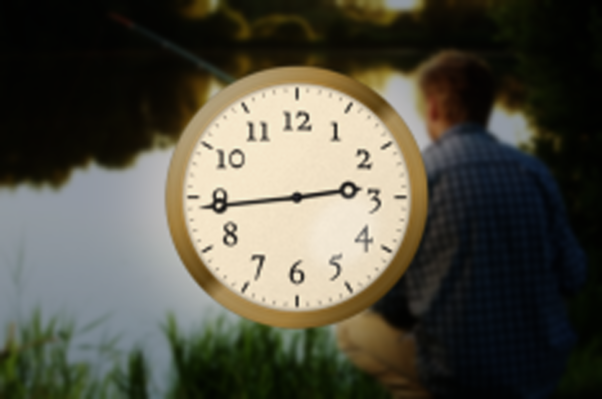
2:44
